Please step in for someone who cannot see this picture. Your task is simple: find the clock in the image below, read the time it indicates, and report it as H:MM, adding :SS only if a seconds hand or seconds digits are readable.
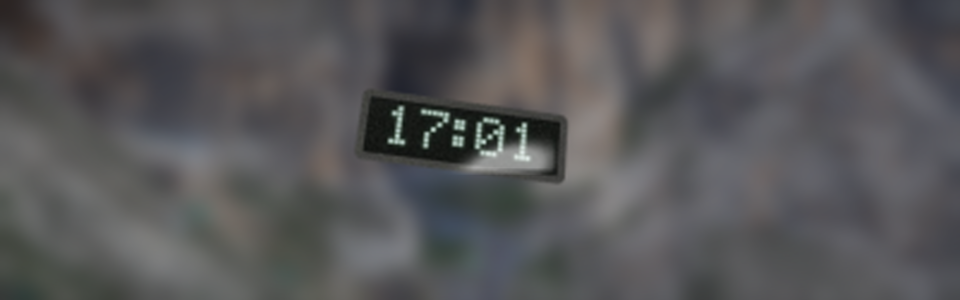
17:01
